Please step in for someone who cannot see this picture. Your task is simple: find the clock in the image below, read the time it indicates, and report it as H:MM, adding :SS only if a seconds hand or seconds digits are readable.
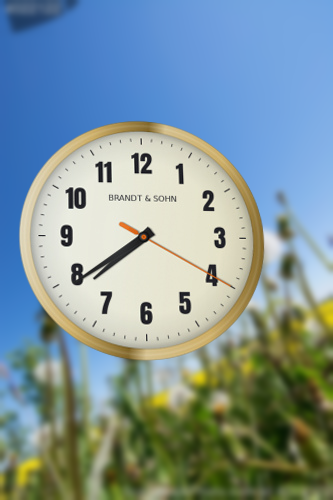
7:39:20
